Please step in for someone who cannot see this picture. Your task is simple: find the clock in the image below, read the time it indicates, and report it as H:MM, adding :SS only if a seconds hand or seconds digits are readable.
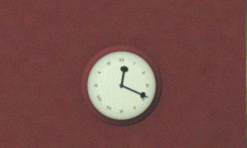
12:19
